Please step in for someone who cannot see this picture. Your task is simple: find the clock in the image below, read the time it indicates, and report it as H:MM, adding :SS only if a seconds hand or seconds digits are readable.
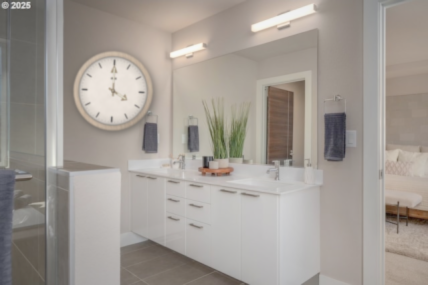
4:00
